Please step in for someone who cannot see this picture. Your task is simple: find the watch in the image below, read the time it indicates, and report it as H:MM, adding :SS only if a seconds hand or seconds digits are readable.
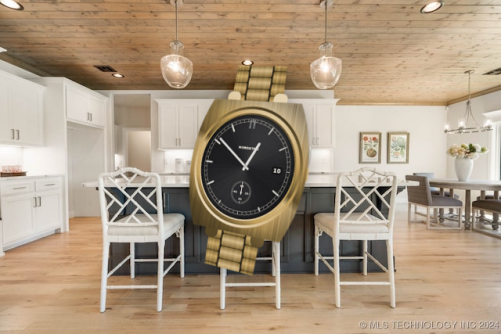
12:51
